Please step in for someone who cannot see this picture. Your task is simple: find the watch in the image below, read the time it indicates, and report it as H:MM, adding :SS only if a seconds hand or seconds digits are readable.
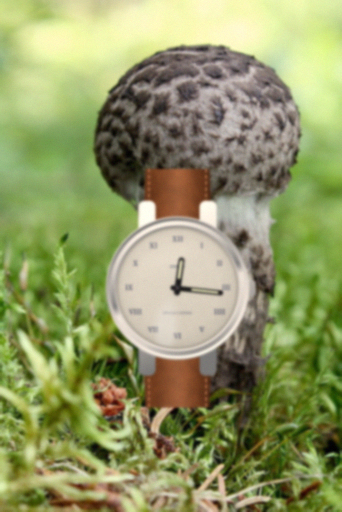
12:16
